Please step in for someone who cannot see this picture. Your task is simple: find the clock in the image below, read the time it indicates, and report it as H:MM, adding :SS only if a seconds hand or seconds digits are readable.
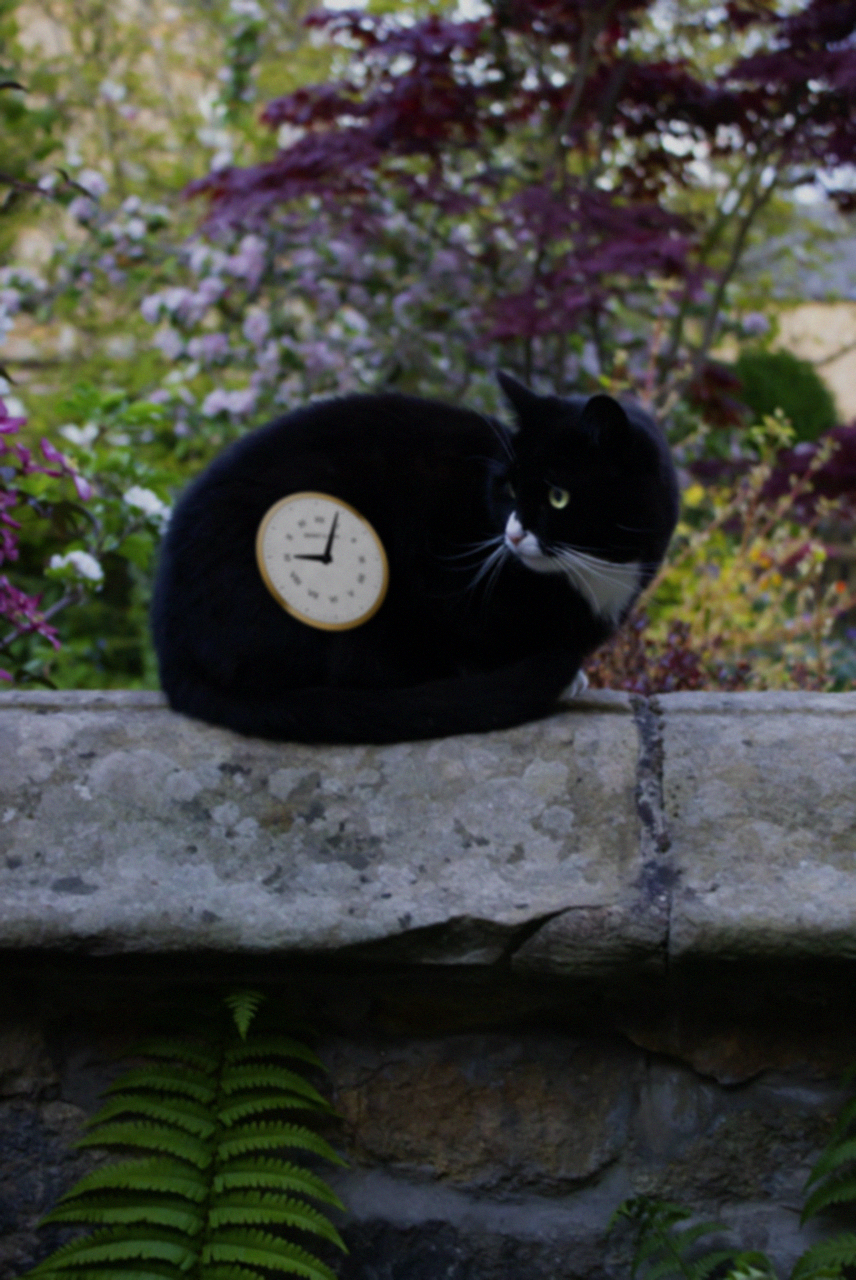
9:04
